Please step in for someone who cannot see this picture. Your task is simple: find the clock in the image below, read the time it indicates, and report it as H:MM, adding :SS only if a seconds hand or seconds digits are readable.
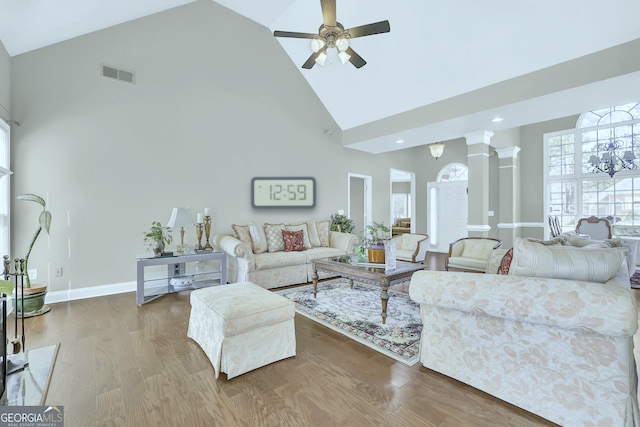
12:59
